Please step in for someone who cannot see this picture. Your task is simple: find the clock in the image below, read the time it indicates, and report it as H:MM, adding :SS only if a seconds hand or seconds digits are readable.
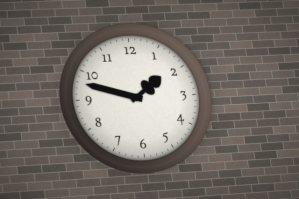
1:48
